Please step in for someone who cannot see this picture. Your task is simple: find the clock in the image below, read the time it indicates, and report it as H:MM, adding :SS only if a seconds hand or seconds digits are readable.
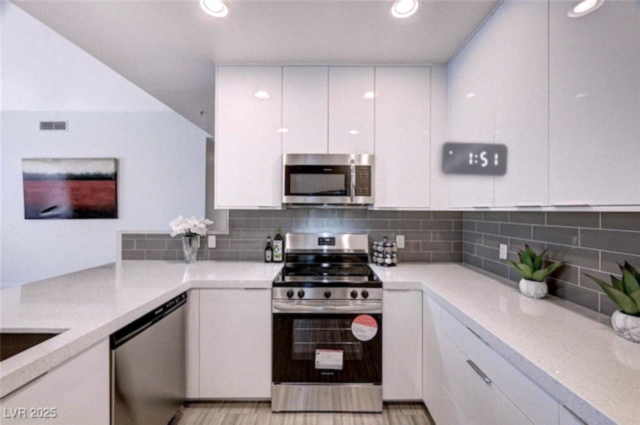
1:51
